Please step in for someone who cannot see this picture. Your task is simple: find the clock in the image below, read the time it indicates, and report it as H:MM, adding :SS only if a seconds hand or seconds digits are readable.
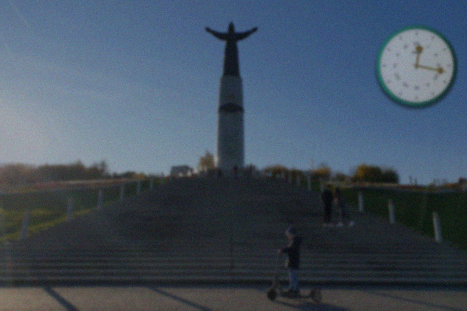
12:17
